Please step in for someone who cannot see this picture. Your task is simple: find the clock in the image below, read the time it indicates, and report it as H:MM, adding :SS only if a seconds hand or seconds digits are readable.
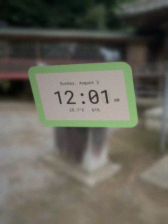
12:01
